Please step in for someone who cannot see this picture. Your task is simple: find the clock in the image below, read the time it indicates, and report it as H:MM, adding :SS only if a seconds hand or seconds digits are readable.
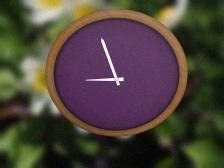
8:57
